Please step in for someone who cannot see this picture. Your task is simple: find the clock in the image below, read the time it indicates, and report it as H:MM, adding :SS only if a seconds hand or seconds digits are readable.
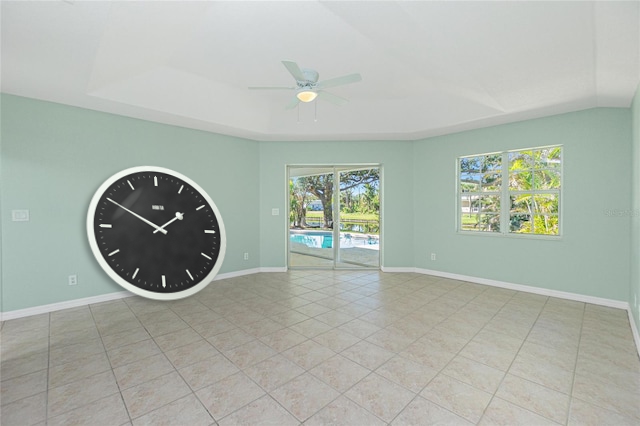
1:50
